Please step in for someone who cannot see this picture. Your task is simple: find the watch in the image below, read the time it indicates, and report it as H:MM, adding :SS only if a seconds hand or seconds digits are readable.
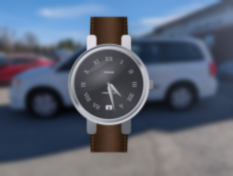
4:28
